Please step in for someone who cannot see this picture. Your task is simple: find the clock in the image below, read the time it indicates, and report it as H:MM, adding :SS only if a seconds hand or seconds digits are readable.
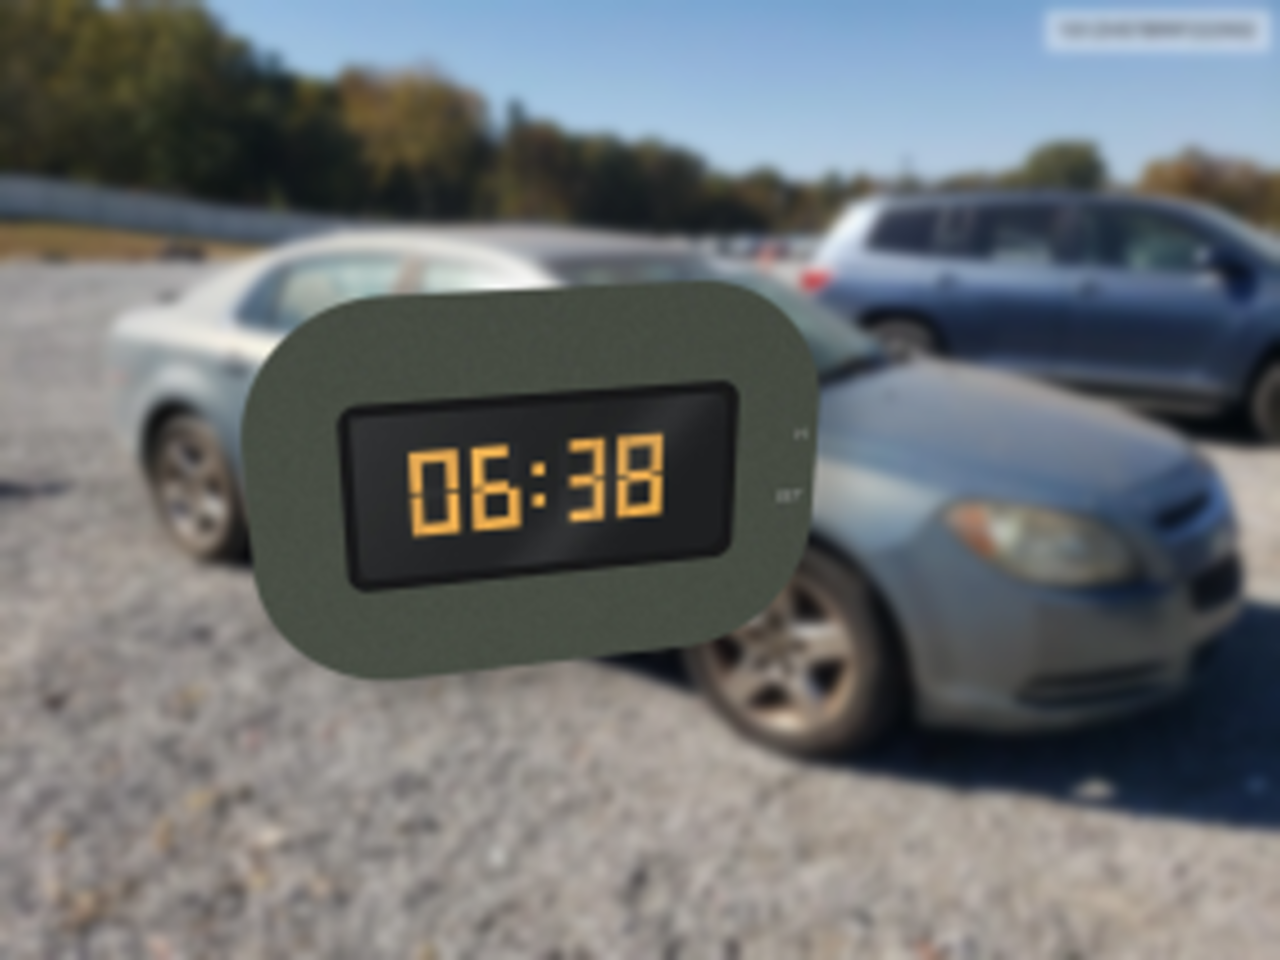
6:38
